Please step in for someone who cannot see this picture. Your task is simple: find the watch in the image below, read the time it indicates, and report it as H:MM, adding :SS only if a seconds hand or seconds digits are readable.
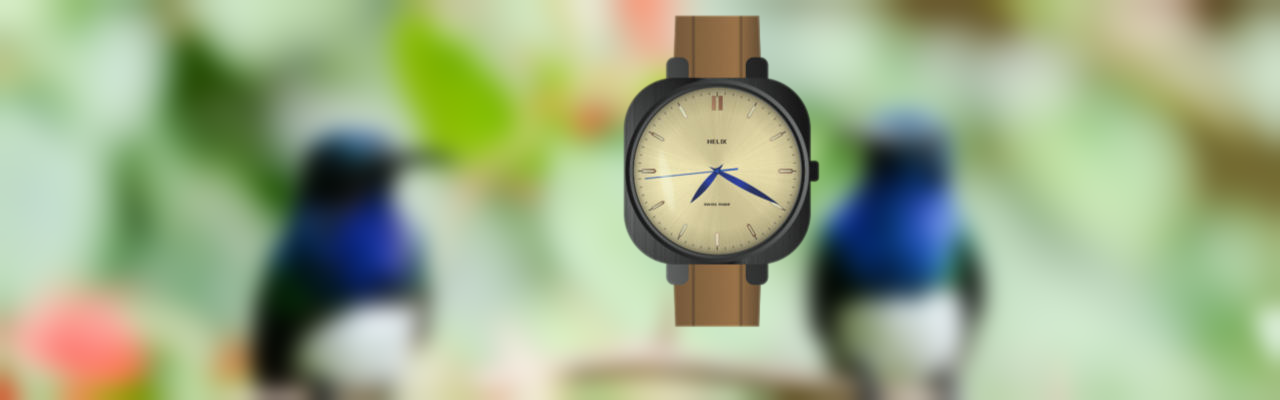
7:19:44
